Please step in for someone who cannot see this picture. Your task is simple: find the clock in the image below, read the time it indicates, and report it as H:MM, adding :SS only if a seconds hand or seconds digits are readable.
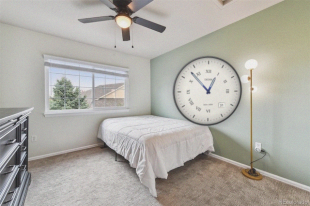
12:53
